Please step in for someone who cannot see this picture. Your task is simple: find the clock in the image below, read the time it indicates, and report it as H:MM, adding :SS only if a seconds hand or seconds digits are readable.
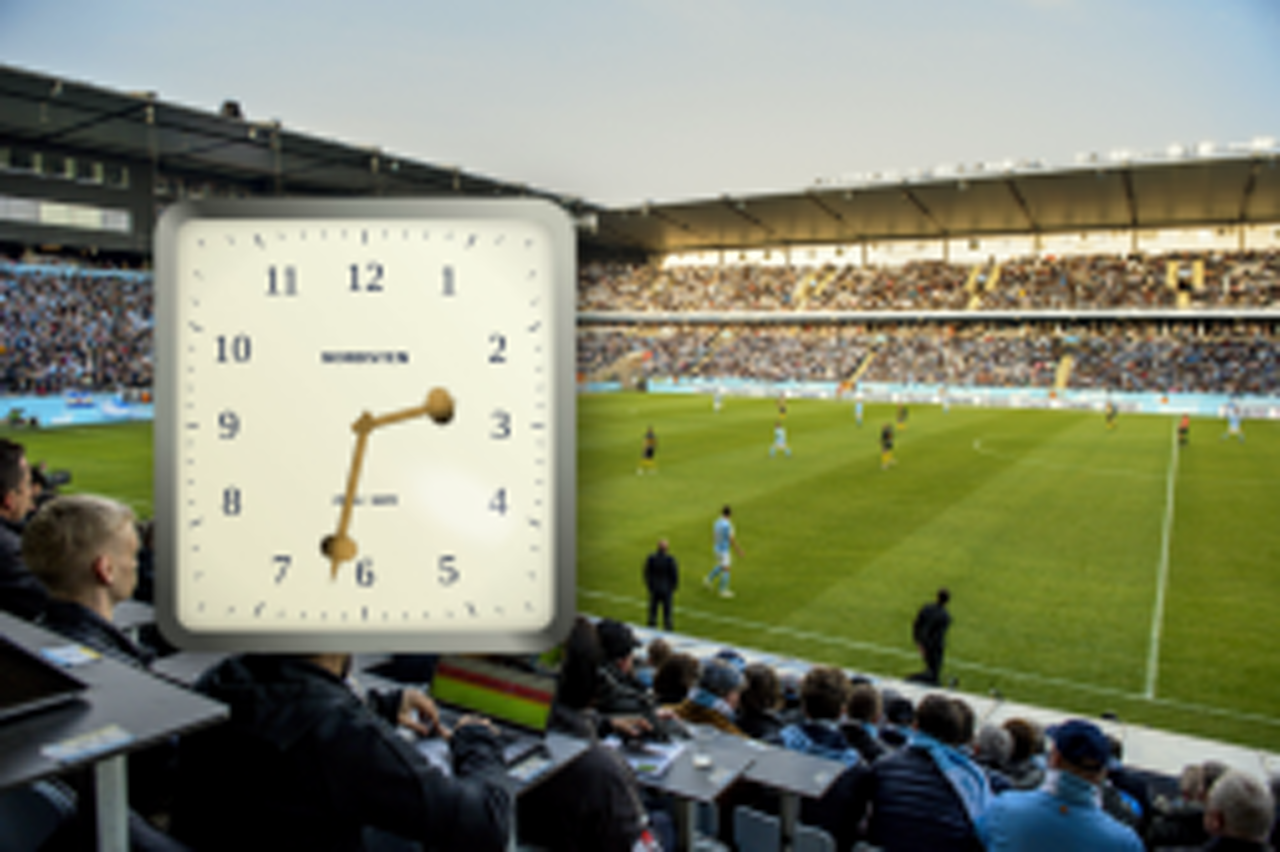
2:32
